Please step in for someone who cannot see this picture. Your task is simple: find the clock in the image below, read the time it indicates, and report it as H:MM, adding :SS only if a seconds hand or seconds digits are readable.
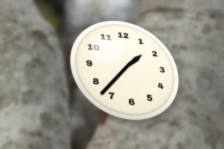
1:37
